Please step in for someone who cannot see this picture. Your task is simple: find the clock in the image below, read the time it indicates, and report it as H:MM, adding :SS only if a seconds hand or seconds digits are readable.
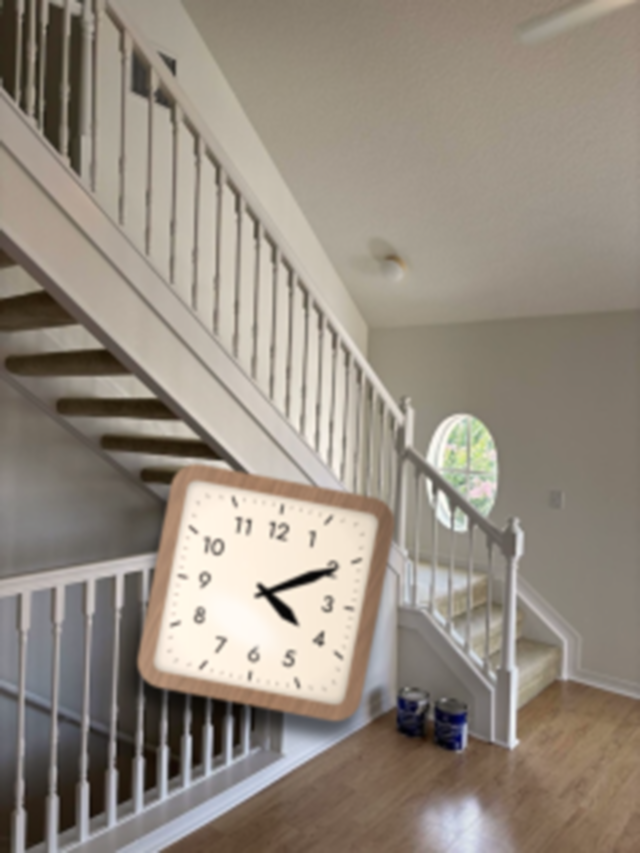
4:10
